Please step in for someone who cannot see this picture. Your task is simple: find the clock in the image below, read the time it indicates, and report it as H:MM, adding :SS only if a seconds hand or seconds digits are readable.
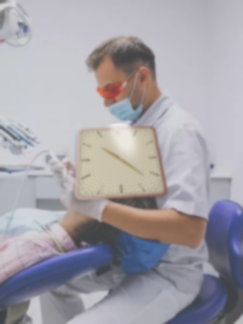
10:22
